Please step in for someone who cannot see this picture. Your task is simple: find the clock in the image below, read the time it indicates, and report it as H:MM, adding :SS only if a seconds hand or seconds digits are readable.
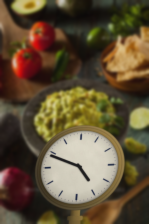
4:49
